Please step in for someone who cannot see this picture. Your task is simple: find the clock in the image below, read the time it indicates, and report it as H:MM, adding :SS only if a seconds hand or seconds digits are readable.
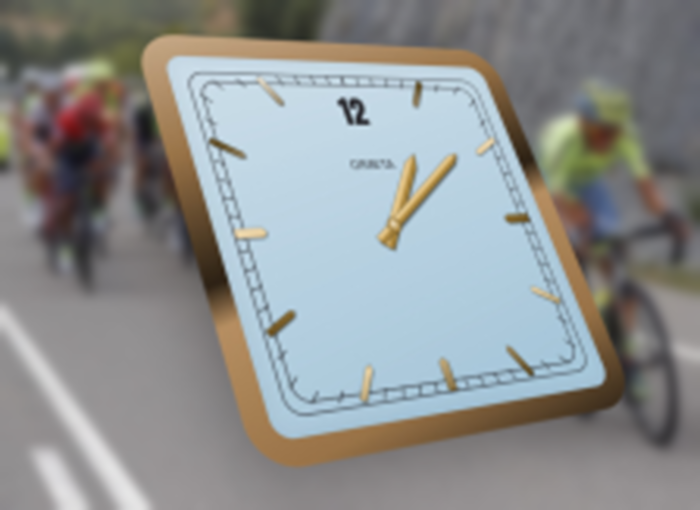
1:09
